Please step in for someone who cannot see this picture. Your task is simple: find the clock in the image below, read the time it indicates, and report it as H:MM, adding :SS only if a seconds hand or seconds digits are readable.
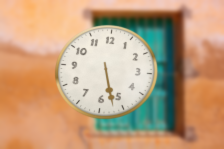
5:27
